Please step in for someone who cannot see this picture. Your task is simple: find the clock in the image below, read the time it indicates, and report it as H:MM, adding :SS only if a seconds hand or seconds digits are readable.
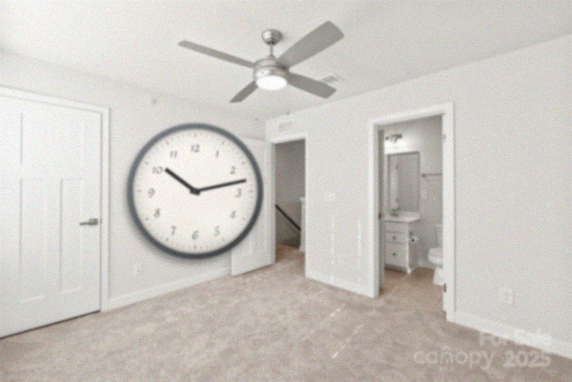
10:13
